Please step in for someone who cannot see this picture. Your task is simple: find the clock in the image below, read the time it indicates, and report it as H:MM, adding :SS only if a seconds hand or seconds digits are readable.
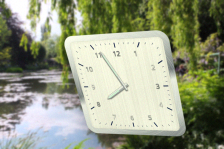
7:56
